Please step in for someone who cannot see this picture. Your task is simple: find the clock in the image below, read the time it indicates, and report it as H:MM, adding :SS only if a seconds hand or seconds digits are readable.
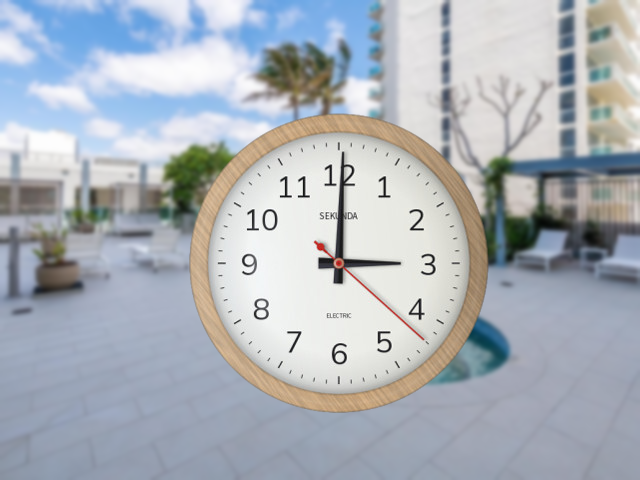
3:00:22
